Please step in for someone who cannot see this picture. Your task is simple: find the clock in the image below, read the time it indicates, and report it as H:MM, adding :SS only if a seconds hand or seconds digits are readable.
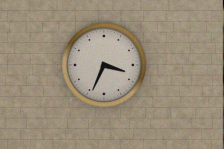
3:34
